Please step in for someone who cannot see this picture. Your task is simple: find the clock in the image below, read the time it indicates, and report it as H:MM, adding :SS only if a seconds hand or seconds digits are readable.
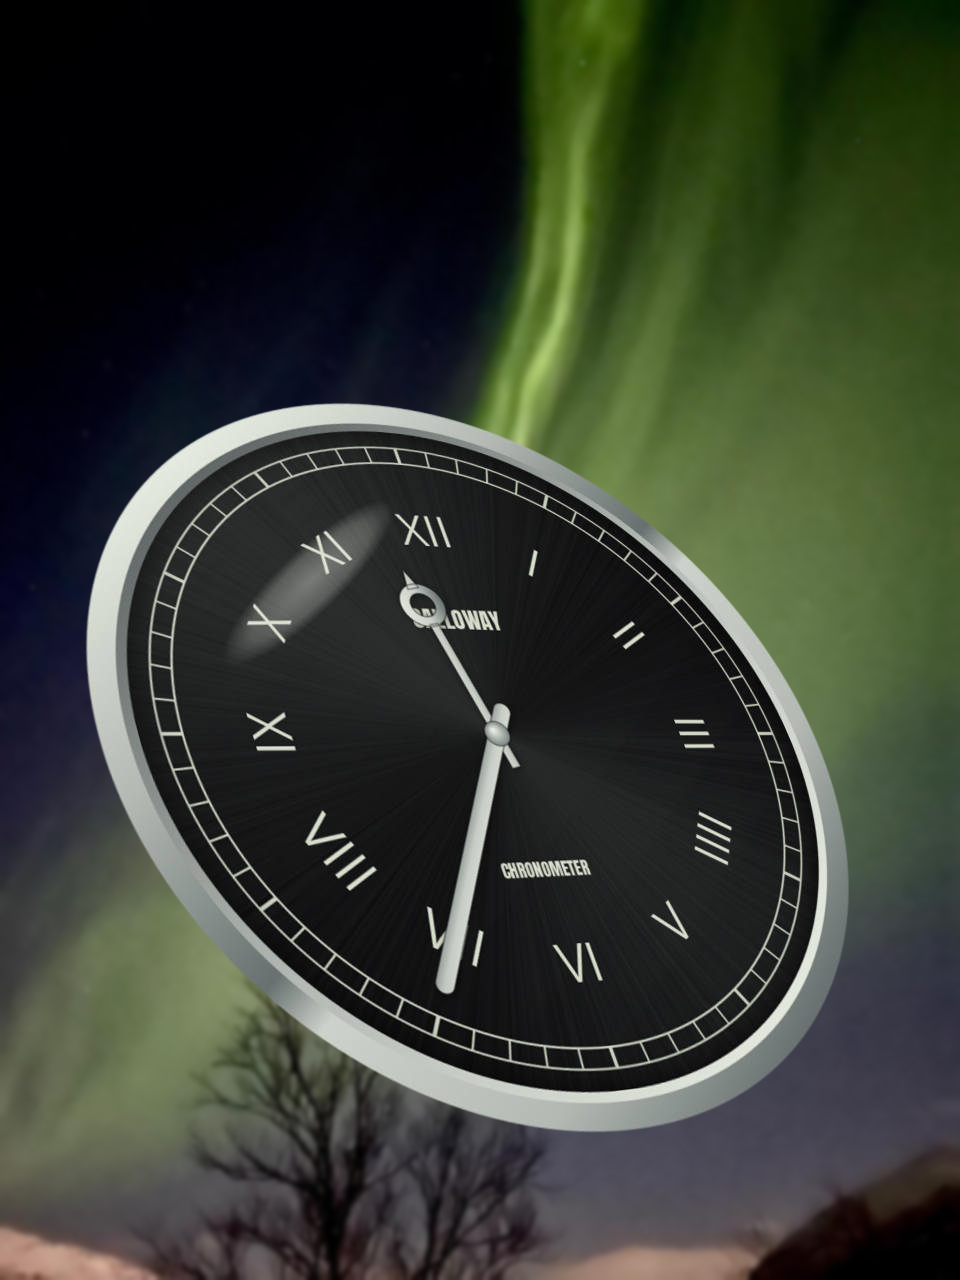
11:35
